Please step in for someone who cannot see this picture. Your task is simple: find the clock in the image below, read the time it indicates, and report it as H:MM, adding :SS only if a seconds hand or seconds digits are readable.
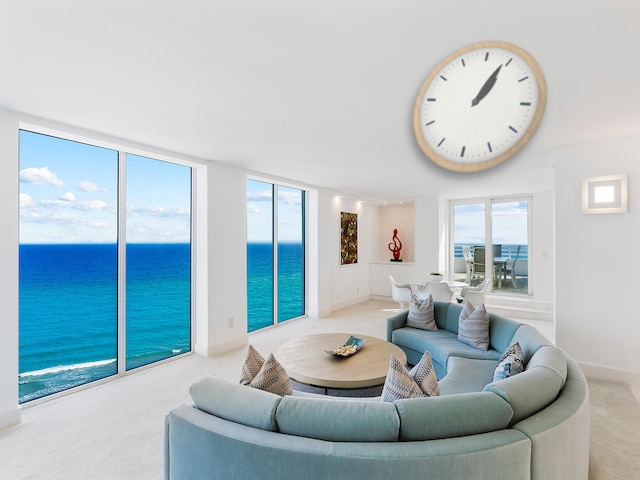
1:04
